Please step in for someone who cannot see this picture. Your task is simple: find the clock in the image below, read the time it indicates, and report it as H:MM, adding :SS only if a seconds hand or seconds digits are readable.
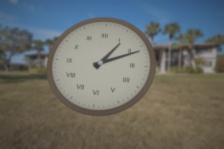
1:11
